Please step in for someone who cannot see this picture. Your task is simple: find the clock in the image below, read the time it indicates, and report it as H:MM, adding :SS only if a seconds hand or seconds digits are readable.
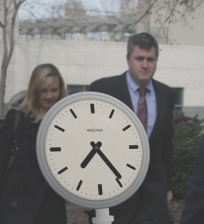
7:24
